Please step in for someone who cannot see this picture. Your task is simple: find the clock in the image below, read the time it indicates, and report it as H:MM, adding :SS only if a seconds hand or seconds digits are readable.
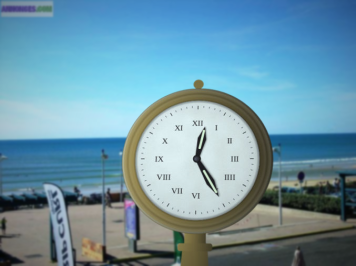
12:25
